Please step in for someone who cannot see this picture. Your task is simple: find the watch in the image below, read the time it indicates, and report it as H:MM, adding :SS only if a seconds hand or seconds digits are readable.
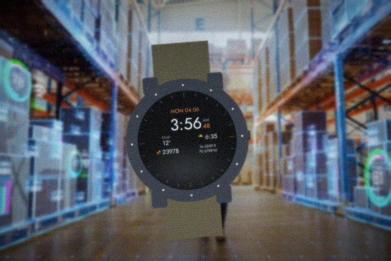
3:56
